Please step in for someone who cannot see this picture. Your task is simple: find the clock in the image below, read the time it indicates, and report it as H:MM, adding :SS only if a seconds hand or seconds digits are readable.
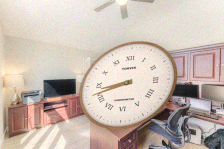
8:42
